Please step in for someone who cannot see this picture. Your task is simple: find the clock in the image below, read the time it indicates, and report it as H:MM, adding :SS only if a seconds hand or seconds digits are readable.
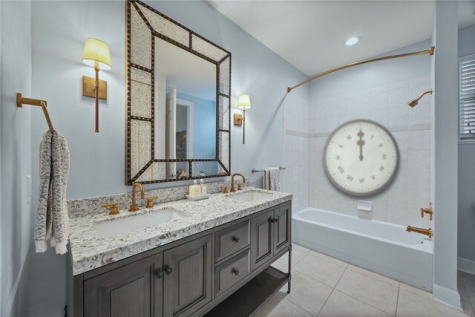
12:00
